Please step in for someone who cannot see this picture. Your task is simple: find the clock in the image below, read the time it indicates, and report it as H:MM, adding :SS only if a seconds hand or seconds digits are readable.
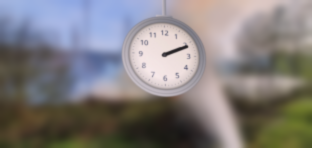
2:11
